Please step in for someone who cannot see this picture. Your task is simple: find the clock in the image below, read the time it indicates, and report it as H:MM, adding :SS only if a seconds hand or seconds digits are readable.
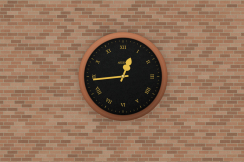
12:44
